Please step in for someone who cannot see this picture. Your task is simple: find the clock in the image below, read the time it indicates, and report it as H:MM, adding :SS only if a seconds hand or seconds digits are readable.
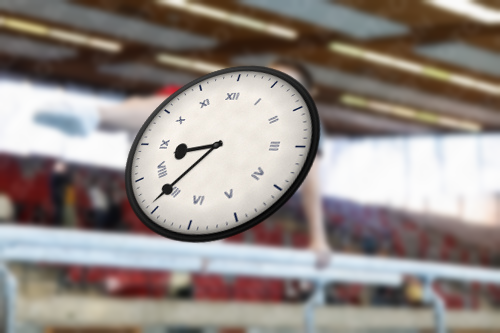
8:36
